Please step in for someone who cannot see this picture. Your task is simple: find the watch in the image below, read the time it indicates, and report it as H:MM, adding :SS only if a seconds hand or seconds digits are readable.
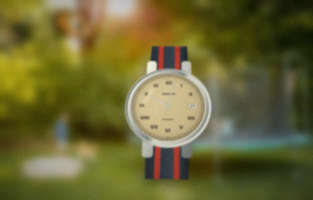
10:02
